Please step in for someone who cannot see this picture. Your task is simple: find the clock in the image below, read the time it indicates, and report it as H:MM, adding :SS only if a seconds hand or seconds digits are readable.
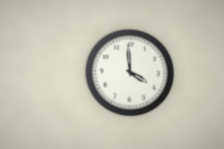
3:59
